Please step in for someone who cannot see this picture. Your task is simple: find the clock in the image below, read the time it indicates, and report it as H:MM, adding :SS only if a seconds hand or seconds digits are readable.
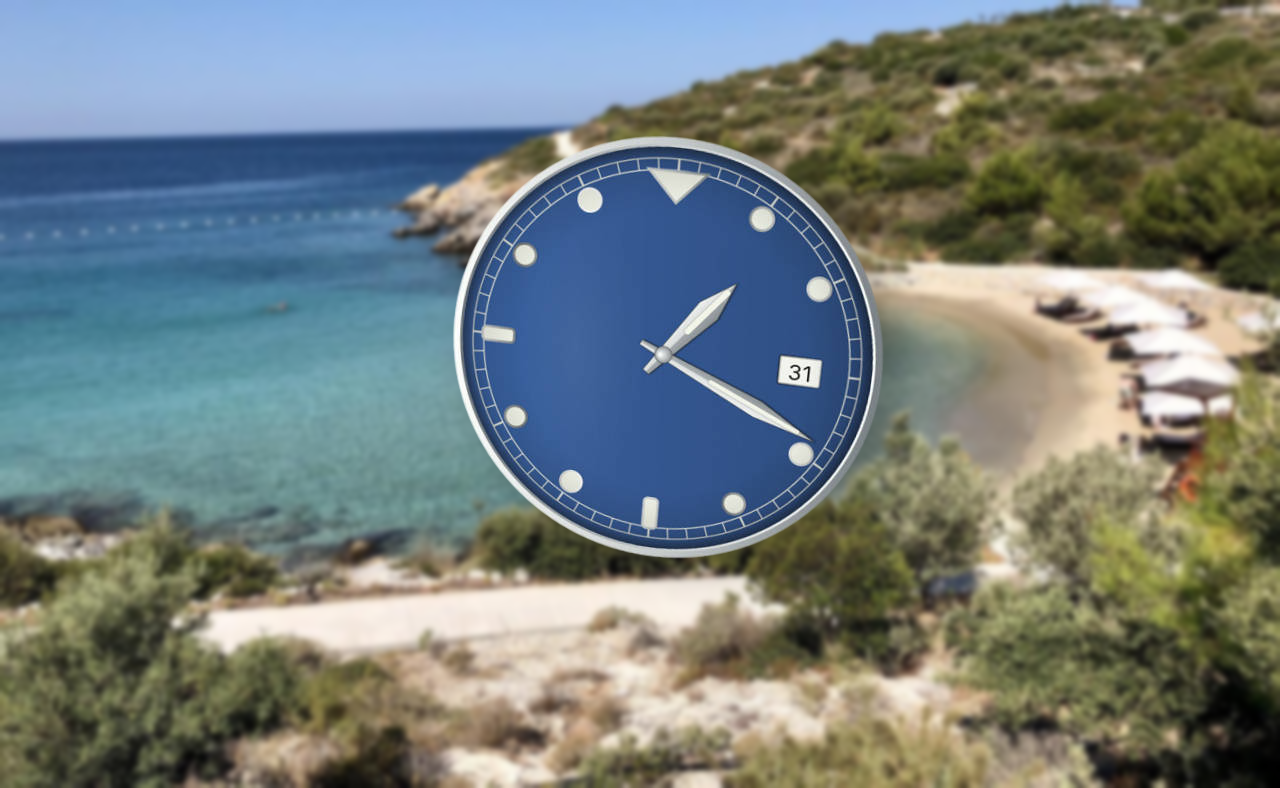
1:19
